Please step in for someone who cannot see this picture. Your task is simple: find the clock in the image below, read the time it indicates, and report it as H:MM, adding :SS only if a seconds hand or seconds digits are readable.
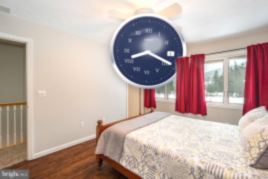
8:19
